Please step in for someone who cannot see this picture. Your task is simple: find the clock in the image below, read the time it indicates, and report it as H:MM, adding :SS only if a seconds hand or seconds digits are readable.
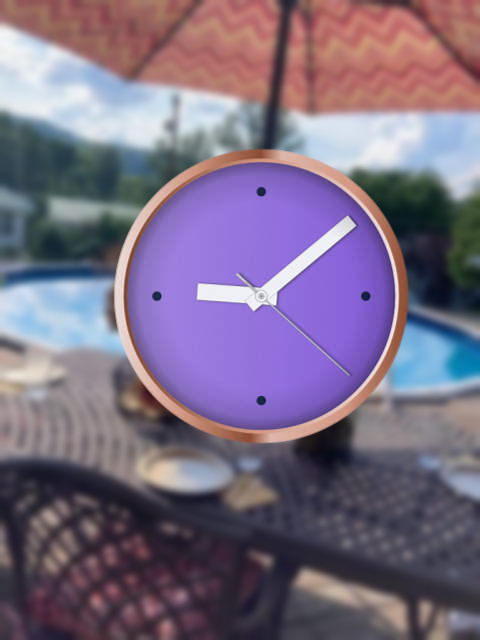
9:08:22
